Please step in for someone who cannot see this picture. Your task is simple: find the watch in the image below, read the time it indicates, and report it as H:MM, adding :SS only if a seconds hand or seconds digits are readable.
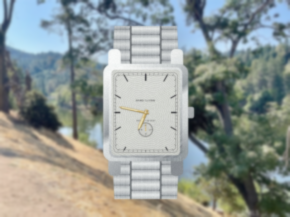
6:47
